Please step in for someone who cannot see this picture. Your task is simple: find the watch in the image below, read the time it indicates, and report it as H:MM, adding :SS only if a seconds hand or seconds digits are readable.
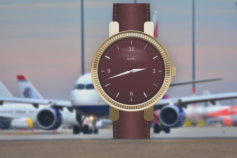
2:42
